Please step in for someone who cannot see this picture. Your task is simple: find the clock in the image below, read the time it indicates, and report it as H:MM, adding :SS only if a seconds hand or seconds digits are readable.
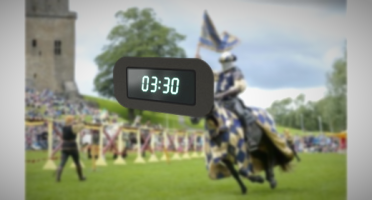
3:30
